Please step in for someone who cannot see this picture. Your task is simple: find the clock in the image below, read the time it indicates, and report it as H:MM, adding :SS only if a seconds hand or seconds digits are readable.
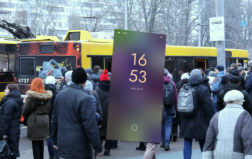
16:53
